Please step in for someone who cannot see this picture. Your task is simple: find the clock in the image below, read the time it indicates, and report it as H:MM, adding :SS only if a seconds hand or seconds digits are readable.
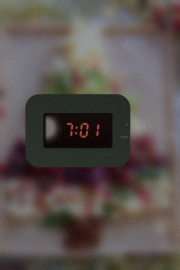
7:01
